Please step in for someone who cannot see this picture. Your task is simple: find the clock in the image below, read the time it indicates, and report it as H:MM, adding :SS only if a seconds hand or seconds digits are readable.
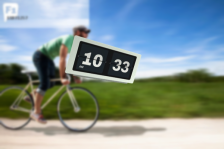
10:33
